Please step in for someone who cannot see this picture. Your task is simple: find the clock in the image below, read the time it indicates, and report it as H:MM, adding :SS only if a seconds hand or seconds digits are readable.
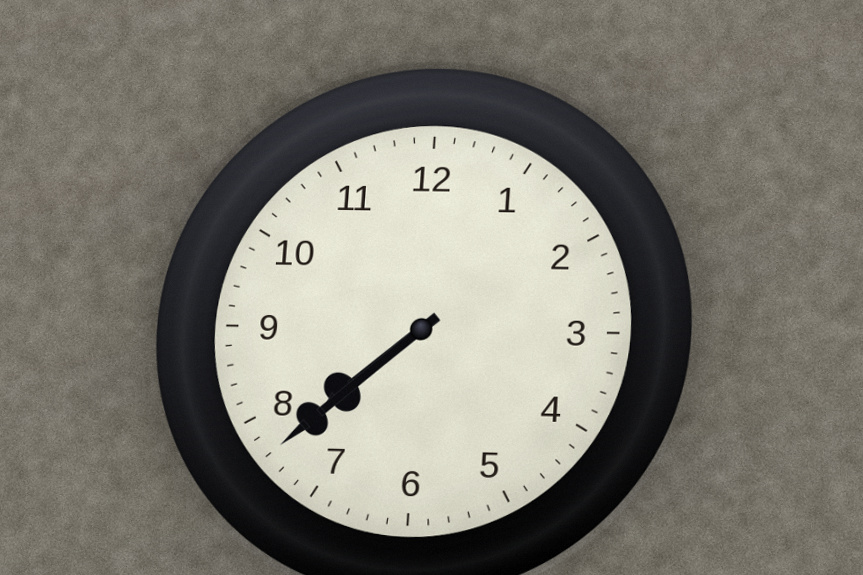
7:38
